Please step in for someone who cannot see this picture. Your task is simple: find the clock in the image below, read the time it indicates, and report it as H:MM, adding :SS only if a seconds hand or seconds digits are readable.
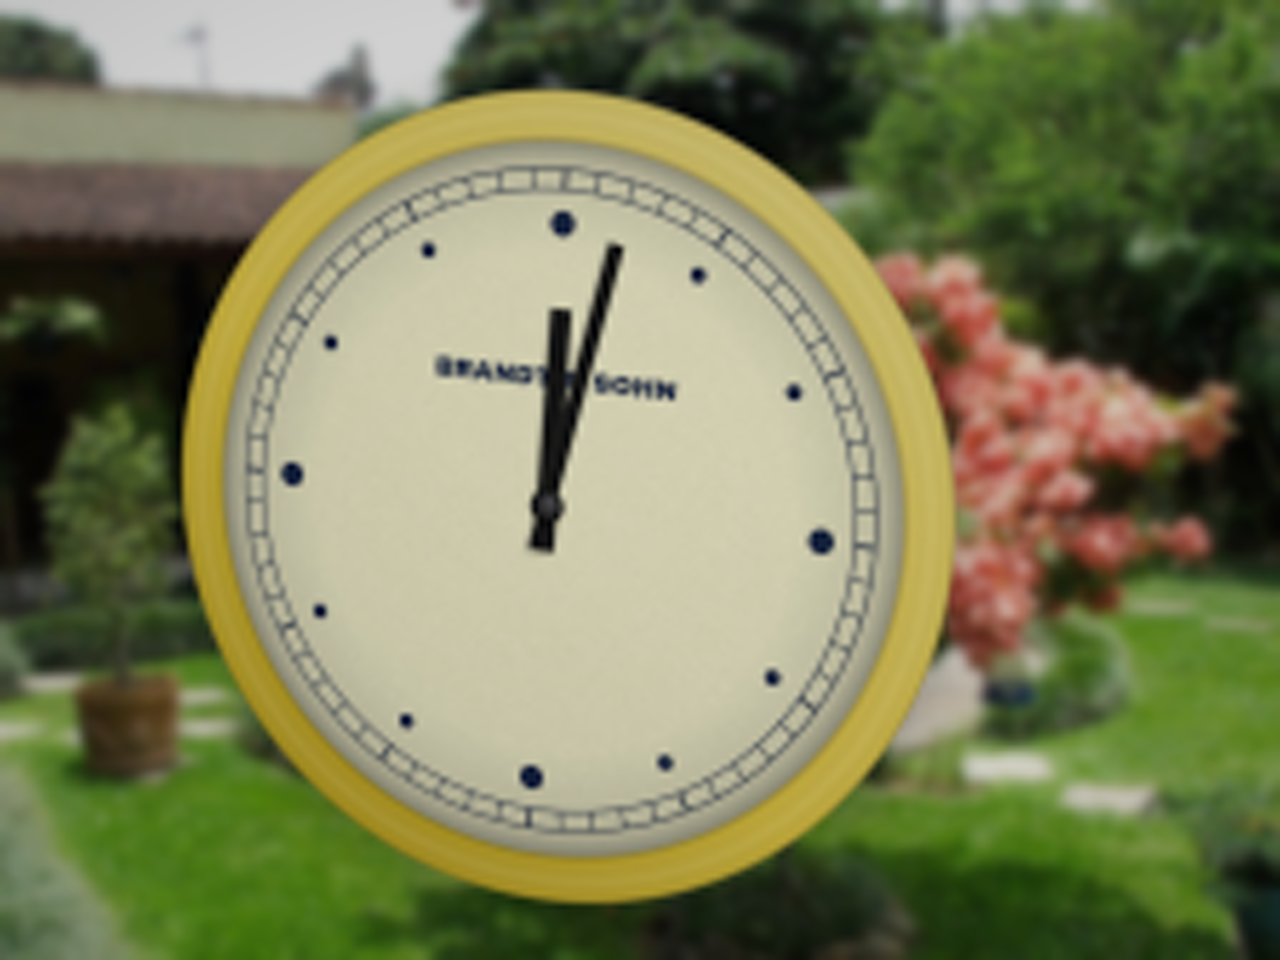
12:02
